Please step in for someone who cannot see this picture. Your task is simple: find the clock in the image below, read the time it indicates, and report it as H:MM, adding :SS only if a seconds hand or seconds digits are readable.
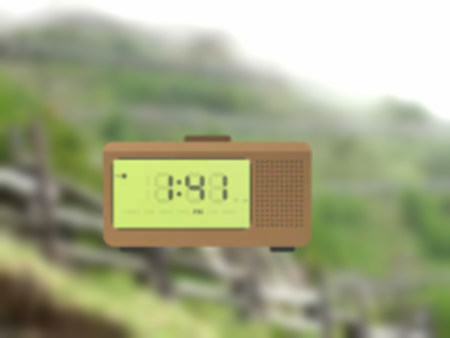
1:41
